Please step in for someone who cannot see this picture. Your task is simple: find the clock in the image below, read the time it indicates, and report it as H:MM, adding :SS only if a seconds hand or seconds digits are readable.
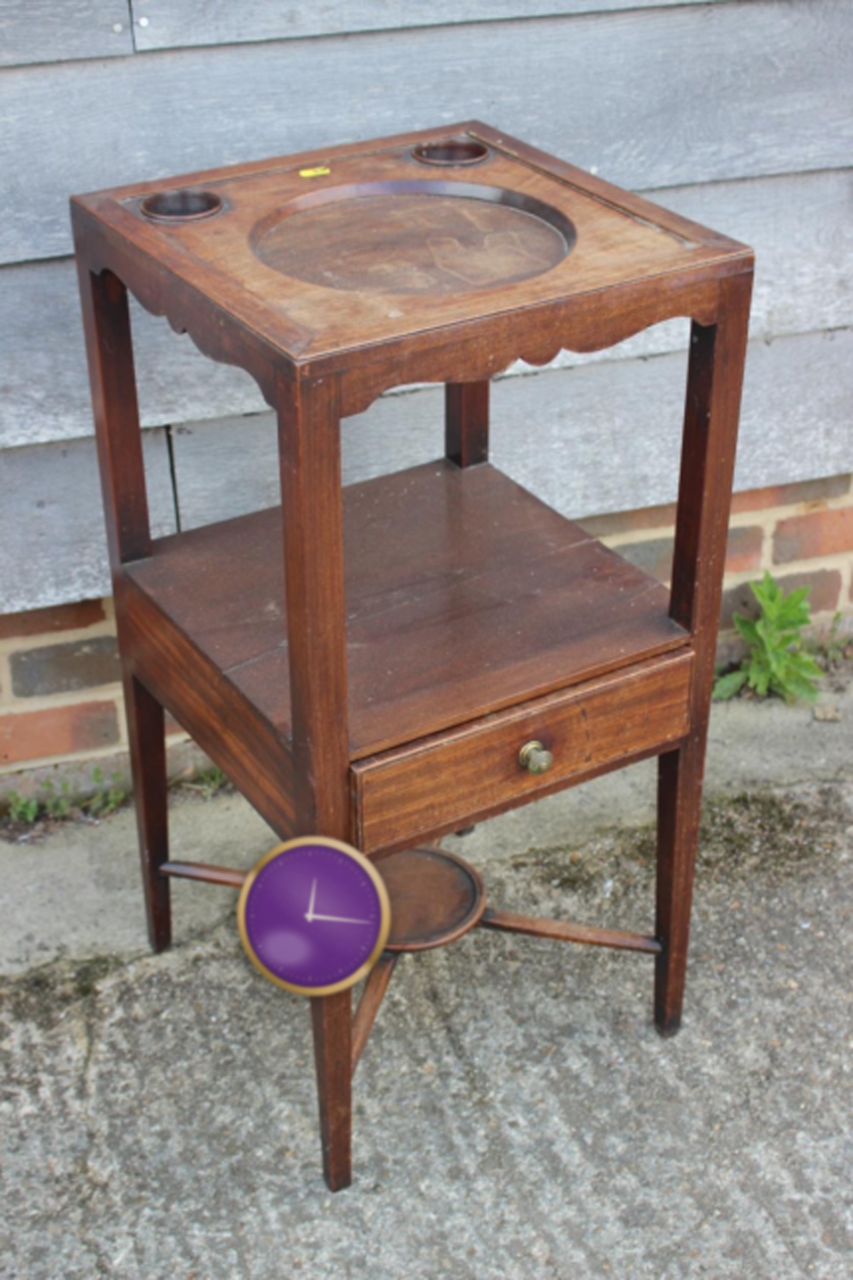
12:16
